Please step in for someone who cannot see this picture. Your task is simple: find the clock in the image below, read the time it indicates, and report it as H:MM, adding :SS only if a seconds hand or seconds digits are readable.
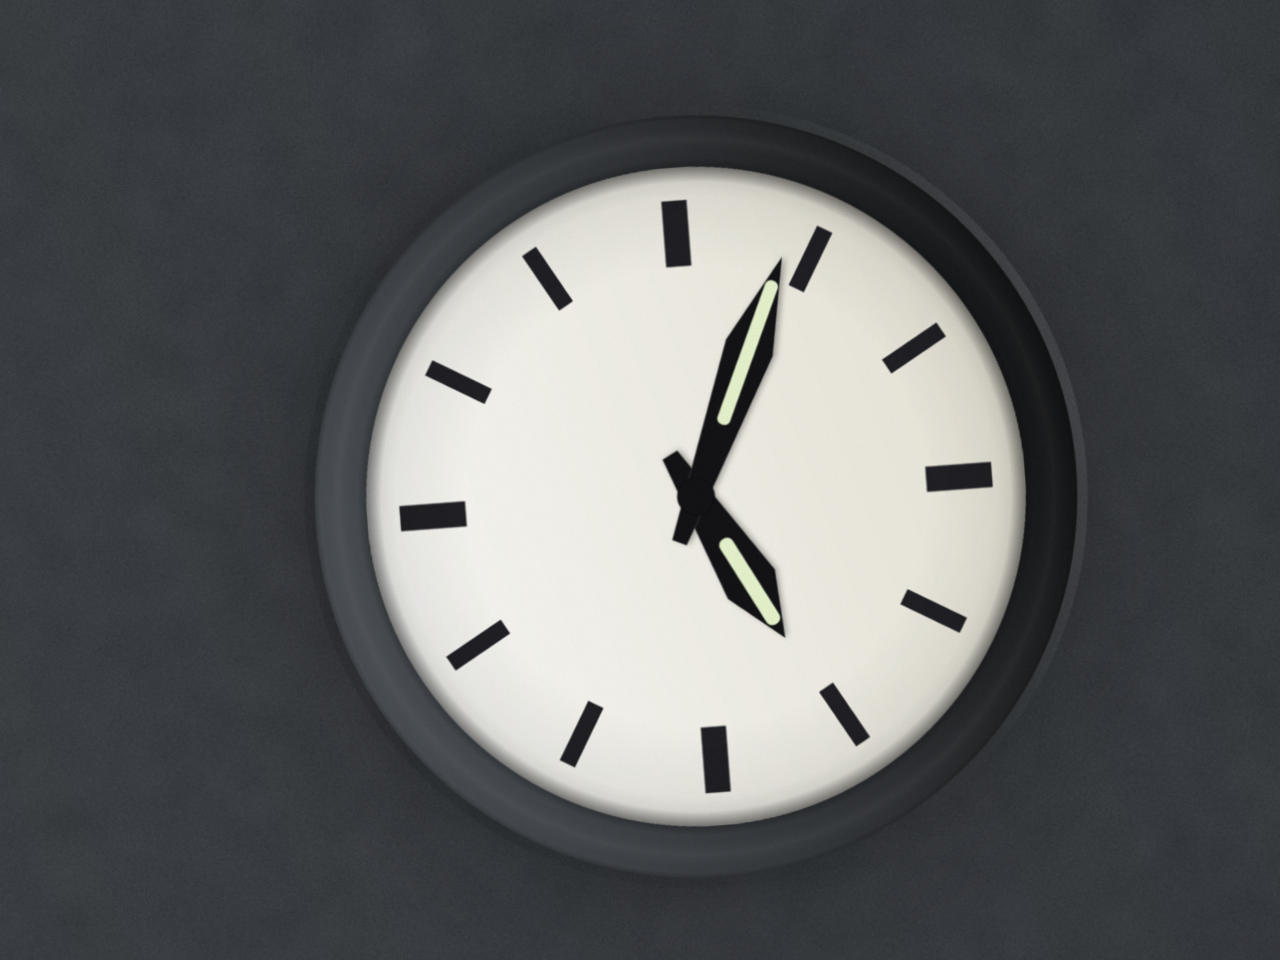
5:04
